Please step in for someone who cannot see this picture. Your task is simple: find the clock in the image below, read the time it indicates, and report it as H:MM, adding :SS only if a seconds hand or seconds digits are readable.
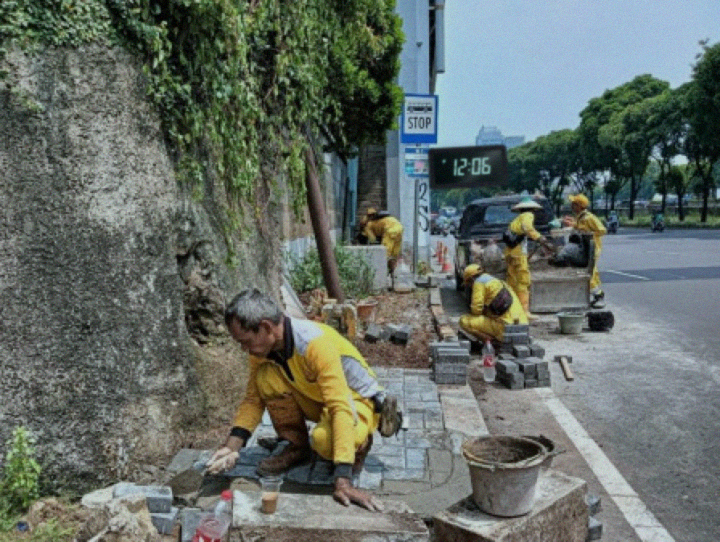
12:06
